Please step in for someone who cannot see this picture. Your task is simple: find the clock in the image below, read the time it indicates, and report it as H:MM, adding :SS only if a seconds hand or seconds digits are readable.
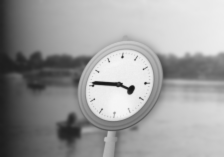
3:46
